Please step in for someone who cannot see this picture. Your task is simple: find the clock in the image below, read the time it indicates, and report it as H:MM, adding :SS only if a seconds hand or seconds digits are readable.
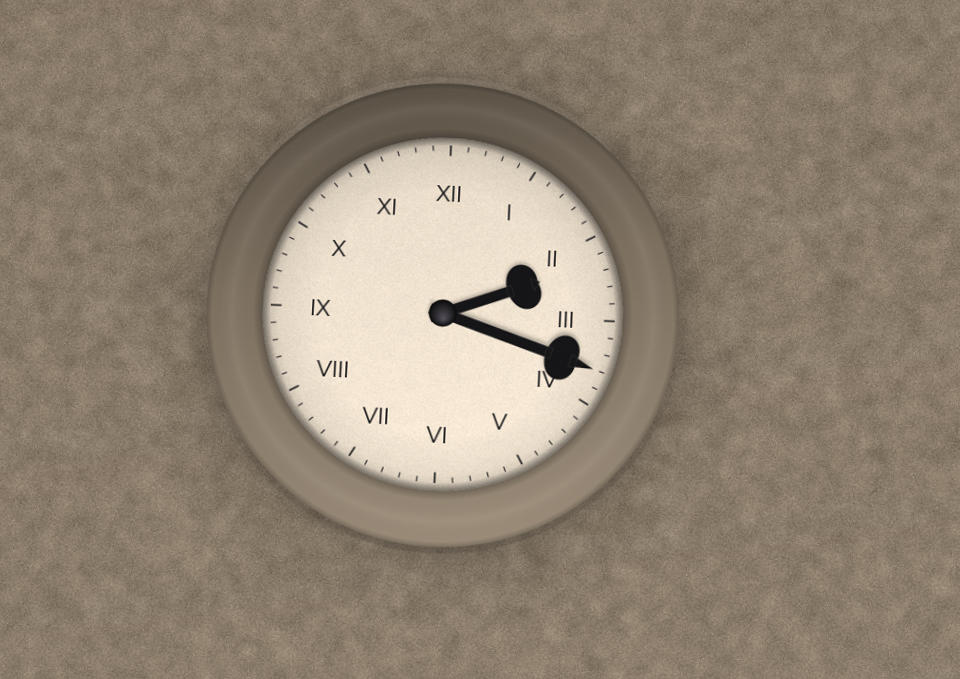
2:18
